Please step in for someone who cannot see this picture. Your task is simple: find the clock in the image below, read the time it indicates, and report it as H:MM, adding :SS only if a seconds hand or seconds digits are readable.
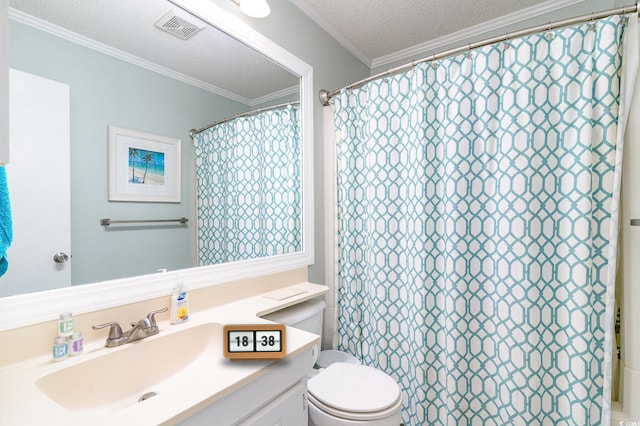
18:38
